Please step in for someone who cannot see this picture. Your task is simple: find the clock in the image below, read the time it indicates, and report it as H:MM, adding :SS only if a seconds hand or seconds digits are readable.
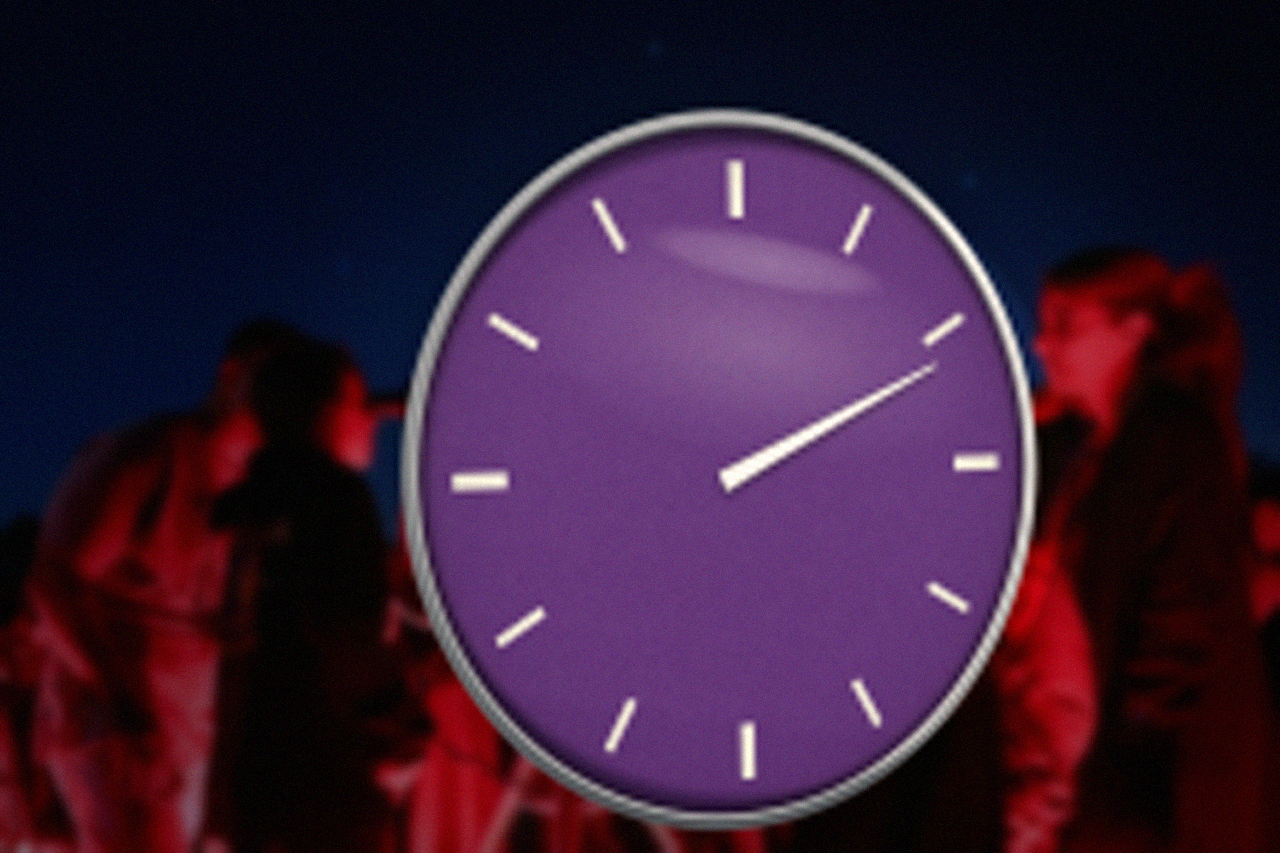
2:11
